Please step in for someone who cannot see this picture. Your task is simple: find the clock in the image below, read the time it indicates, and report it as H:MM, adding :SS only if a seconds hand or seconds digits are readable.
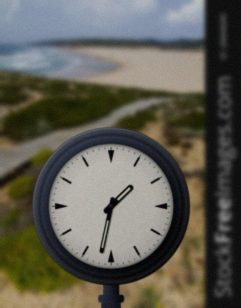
1:32
